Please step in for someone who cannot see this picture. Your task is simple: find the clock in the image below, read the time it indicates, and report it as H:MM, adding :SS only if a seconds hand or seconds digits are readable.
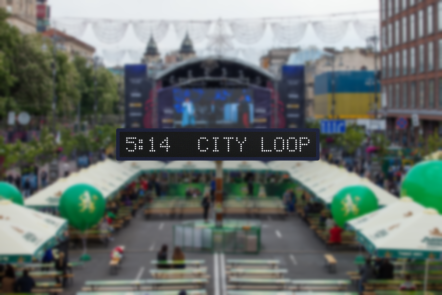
5:14
